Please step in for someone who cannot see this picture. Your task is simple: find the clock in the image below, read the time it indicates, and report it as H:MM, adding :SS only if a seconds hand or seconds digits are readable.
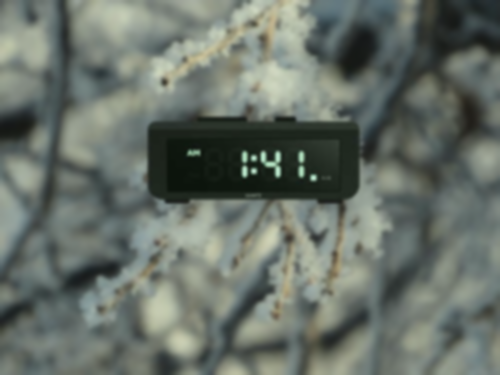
1:41
